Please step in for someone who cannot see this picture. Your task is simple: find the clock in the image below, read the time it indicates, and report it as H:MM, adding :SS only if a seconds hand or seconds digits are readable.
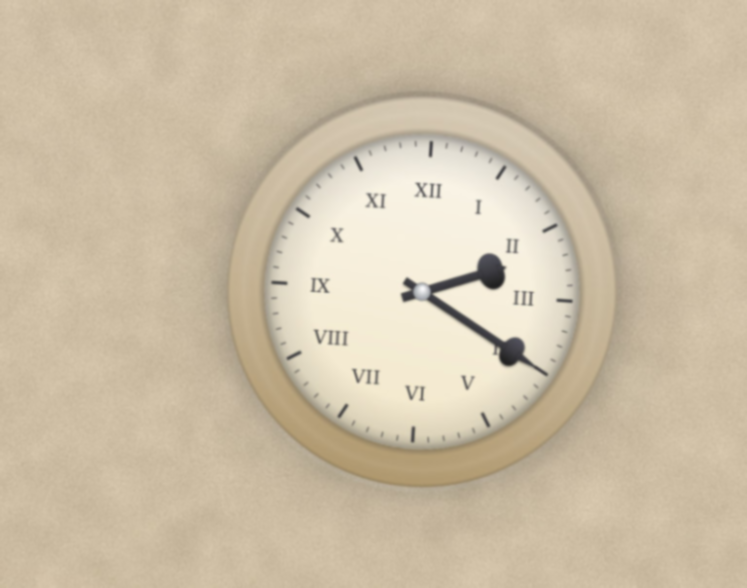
2:20
